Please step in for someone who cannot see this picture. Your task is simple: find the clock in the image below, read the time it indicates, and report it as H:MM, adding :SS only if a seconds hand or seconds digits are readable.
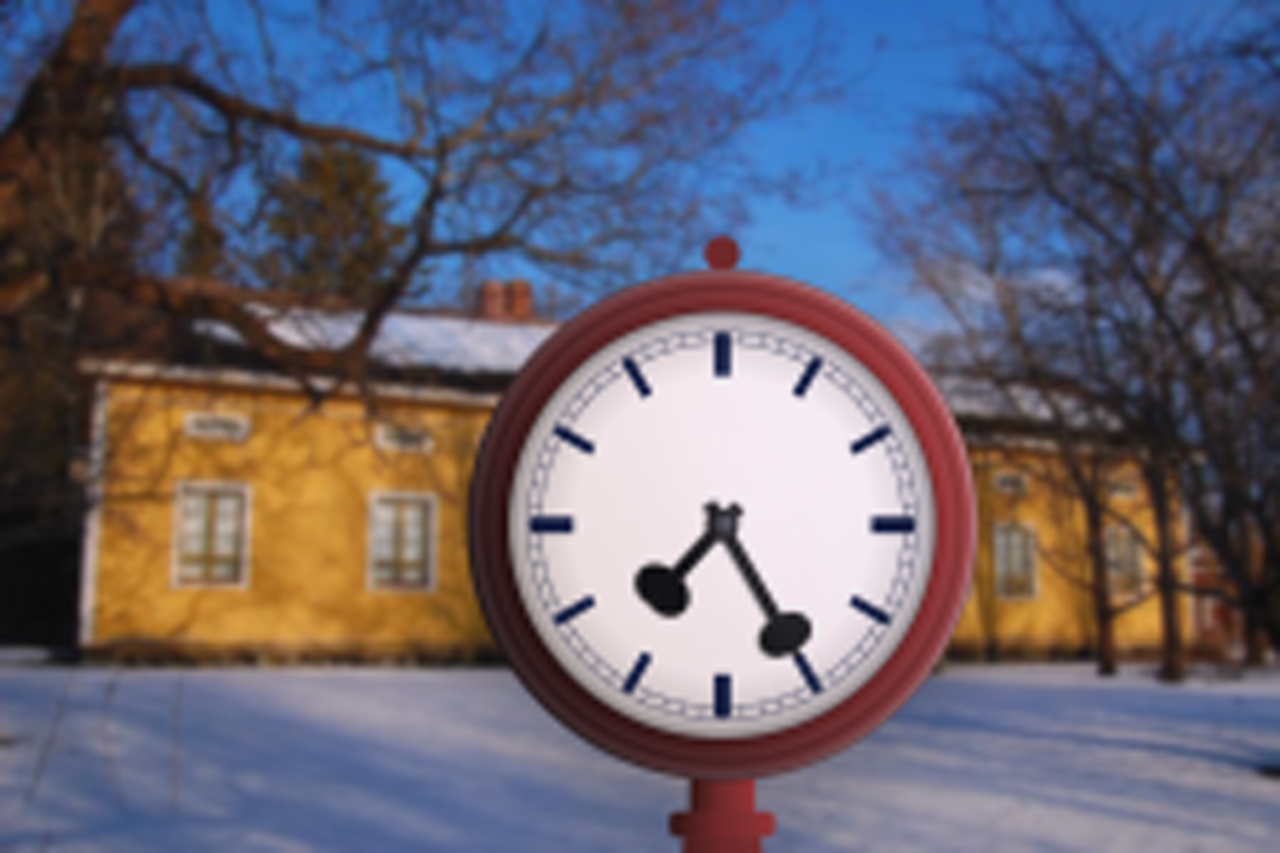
7:25
